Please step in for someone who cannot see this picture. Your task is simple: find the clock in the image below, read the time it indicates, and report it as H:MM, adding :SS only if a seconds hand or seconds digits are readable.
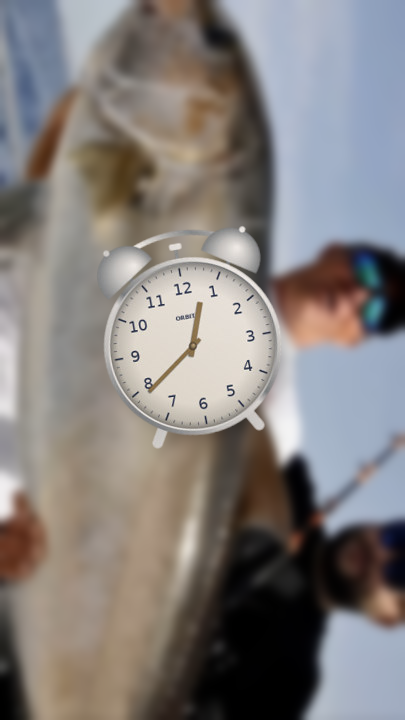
12:39
